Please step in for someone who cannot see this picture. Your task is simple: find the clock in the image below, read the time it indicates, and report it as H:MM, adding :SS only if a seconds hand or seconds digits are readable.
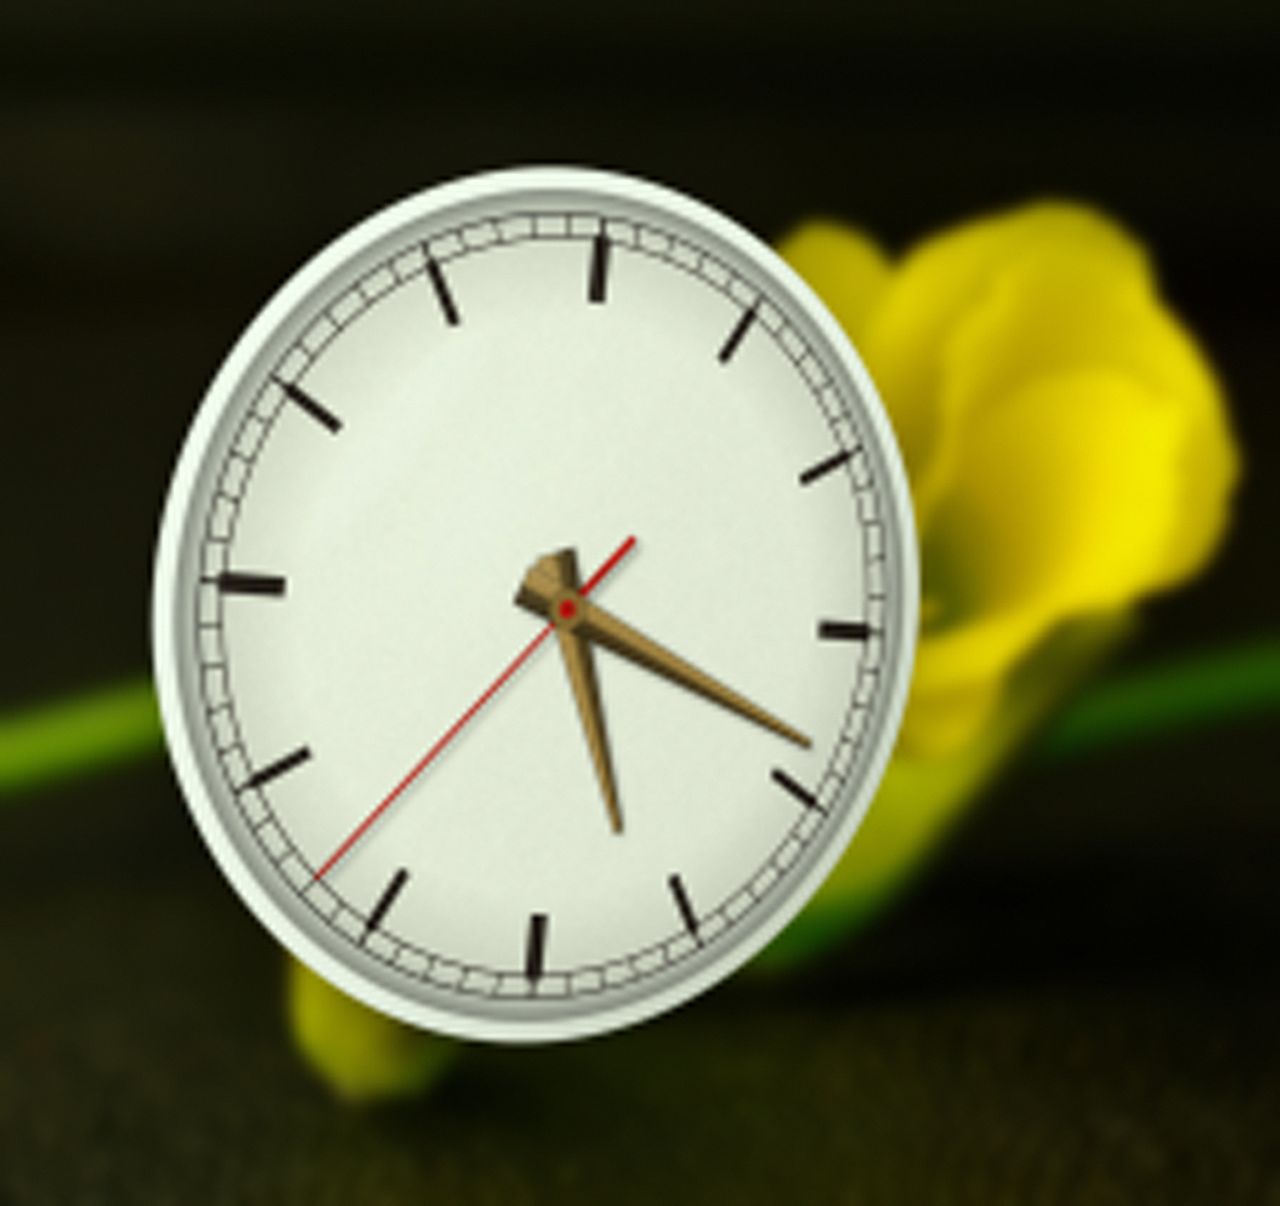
5:18:37
